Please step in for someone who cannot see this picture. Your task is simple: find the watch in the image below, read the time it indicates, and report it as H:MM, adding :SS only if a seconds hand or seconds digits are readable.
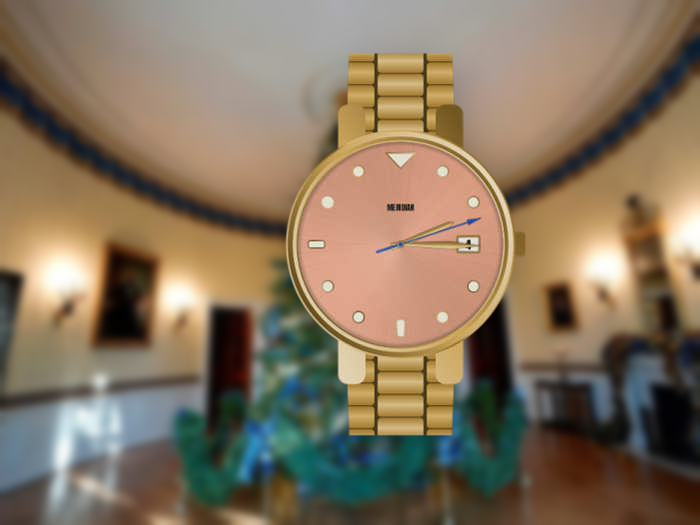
2:15:12
